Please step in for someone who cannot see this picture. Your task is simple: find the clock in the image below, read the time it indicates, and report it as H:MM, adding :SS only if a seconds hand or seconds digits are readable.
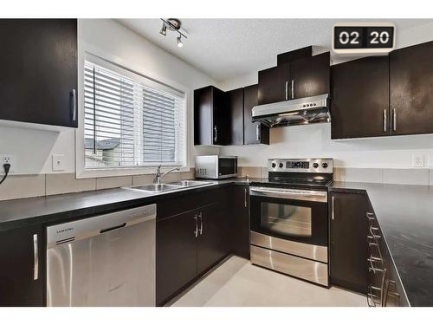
2:20
